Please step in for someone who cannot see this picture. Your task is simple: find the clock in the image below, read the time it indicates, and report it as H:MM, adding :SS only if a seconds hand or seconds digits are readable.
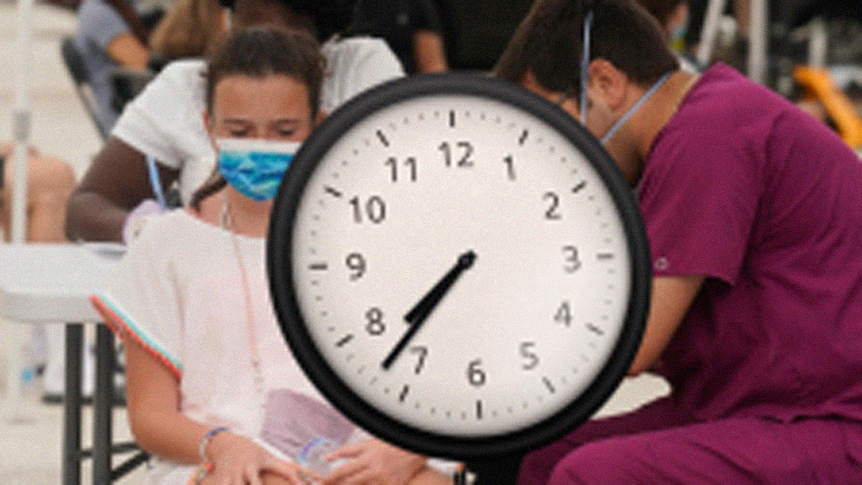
7:37
